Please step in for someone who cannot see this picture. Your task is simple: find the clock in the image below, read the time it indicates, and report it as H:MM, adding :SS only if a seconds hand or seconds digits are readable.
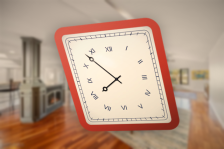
7:53
